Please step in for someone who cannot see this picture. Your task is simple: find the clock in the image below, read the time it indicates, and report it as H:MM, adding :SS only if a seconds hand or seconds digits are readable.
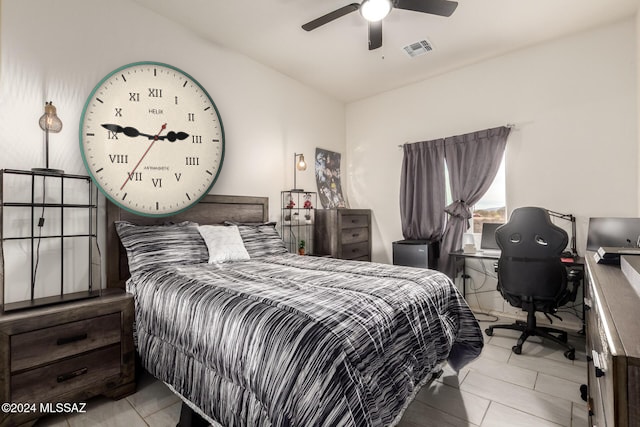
2:46:36
